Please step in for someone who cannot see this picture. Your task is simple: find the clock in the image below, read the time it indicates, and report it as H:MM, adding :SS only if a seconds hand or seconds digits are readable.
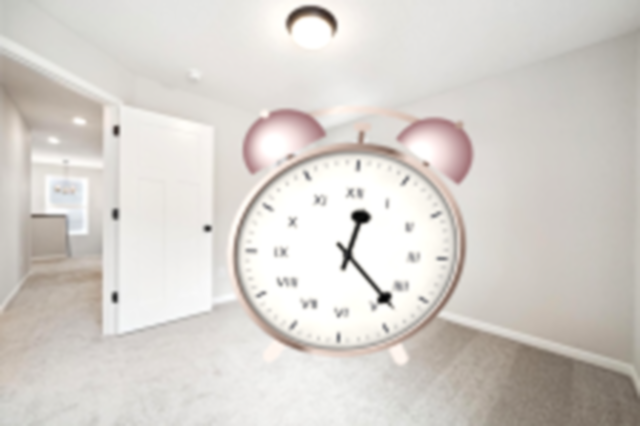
12:23
